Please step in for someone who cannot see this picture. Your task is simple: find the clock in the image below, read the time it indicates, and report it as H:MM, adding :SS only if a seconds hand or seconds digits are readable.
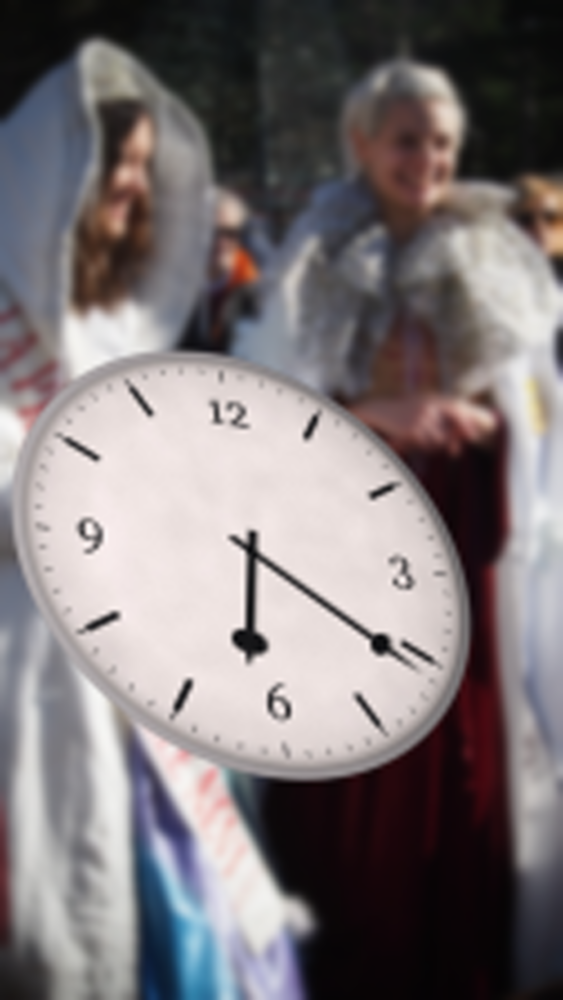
6:21
